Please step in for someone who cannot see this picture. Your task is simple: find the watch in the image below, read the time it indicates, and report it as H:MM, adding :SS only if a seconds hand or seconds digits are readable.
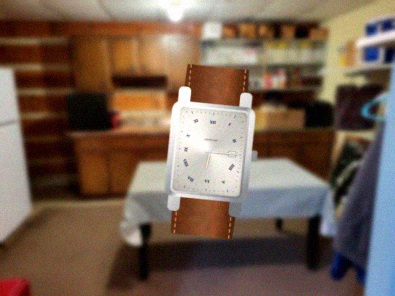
6:15
